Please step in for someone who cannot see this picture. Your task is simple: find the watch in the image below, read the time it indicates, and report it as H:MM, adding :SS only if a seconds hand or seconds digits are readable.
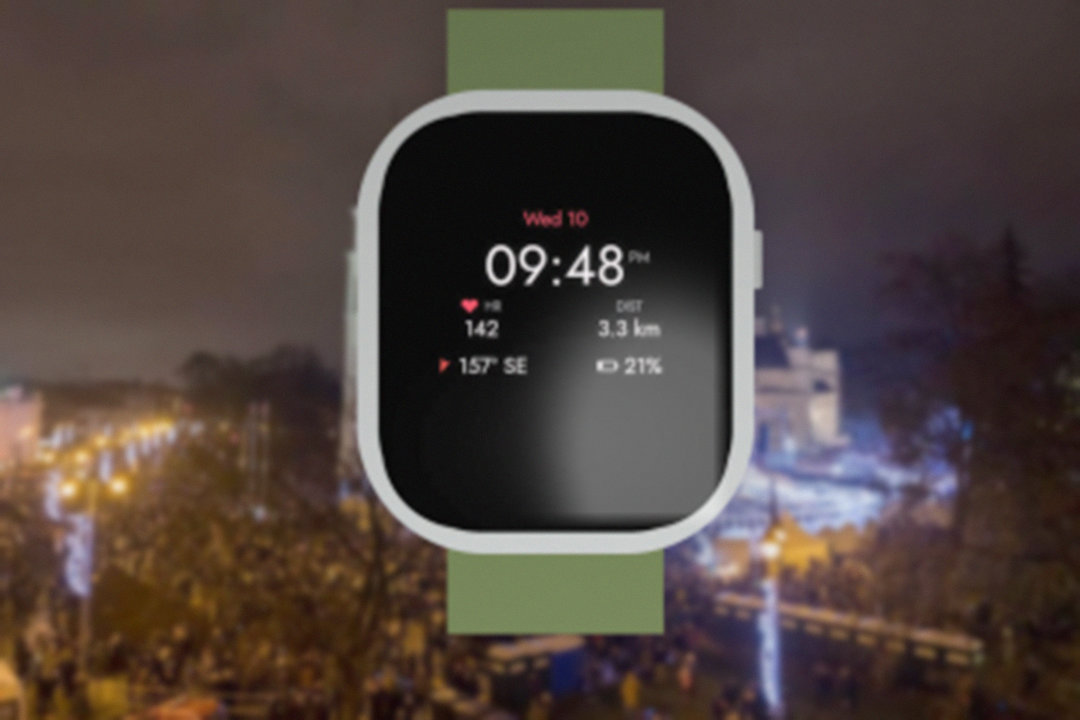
9:48
